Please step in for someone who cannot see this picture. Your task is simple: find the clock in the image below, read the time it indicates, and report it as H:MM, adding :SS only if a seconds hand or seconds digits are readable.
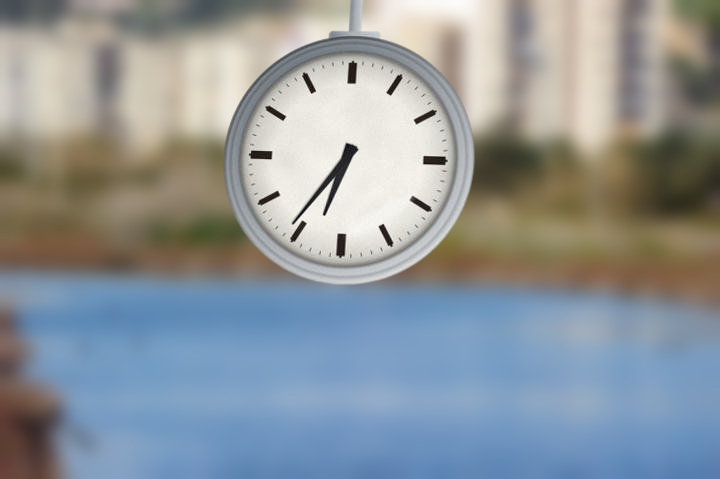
6:36
